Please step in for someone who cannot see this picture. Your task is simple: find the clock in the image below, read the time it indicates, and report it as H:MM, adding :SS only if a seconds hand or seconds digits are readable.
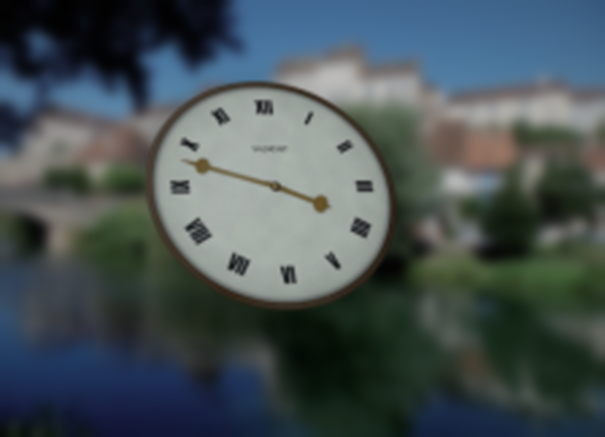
3:48
